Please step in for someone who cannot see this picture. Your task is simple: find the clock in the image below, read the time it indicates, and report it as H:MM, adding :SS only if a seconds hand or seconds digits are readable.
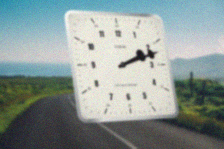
2:12
